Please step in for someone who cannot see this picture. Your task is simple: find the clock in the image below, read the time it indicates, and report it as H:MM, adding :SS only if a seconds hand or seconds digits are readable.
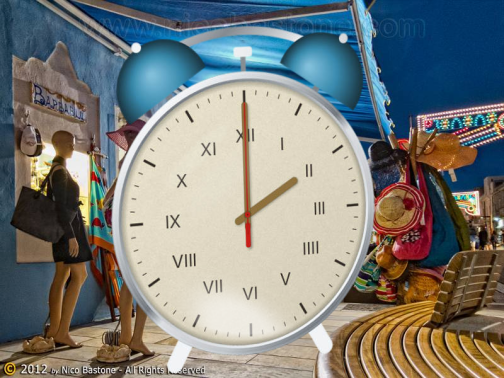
2:00:00
